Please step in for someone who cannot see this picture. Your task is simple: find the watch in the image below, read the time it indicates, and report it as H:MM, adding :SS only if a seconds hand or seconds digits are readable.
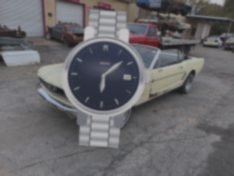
6:08
